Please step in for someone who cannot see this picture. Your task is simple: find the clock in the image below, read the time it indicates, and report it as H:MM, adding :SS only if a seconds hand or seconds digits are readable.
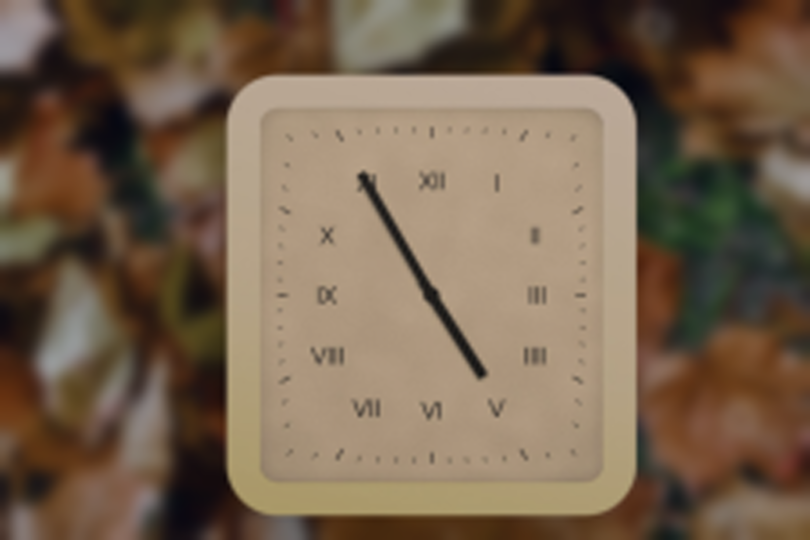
4:55
